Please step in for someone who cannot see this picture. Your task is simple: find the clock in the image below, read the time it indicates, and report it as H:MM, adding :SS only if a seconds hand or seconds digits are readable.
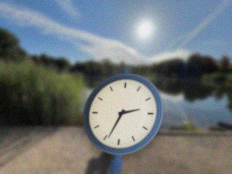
2:34
